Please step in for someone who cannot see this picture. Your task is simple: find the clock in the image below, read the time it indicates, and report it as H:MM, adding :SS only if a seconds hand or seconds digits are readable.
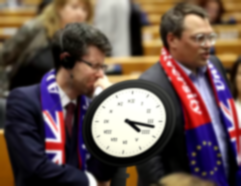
4:17
